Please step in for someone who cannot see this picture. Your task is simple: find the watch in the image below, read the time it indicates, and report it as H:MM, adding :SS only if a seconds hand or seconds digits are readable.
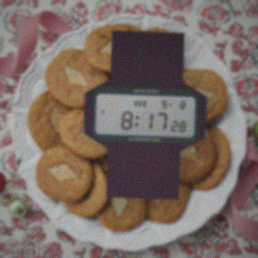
8:17
